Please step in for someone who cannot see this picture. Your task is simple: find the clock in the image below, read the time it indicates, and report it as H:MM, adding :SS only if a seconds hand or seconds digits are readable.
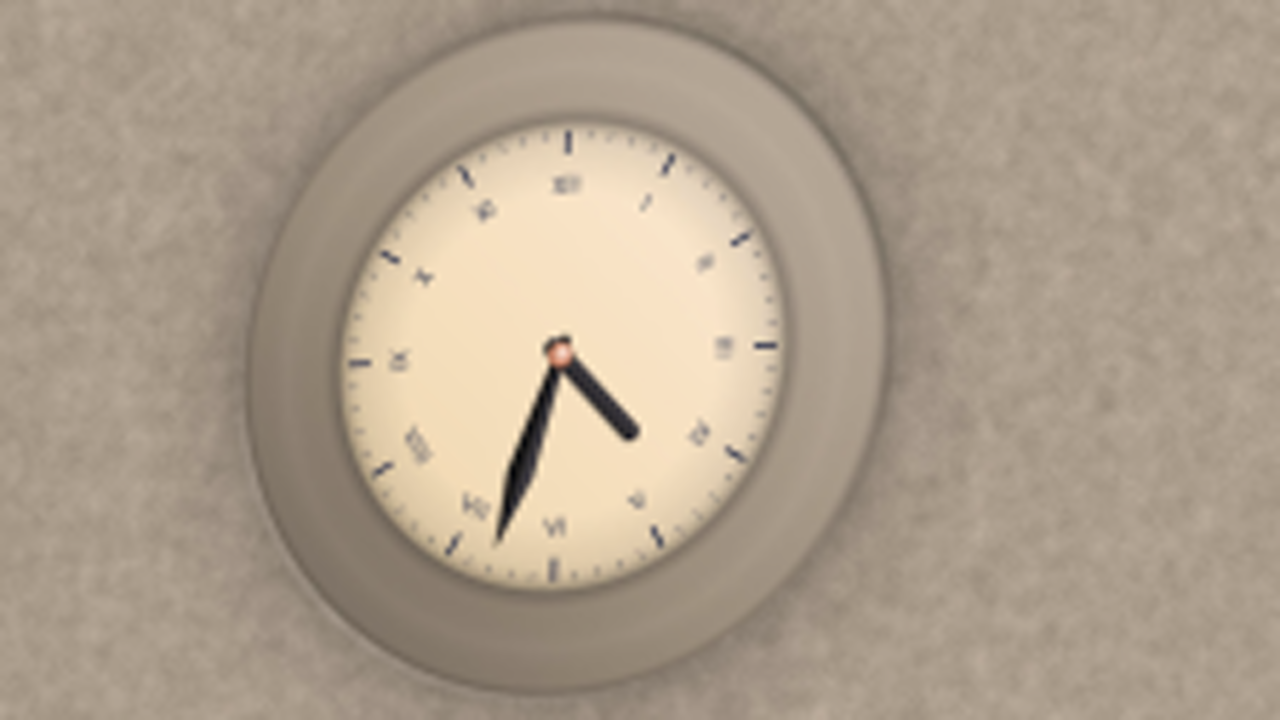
4:33
